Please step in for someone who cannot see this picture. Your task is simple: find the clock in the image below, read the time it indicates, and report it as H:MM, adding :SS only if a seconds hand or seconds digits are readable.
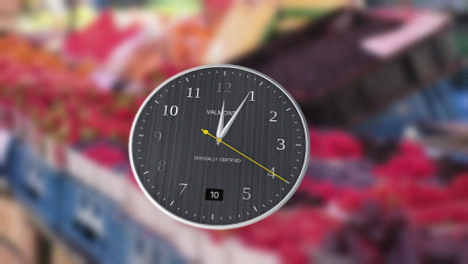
12:04:20
